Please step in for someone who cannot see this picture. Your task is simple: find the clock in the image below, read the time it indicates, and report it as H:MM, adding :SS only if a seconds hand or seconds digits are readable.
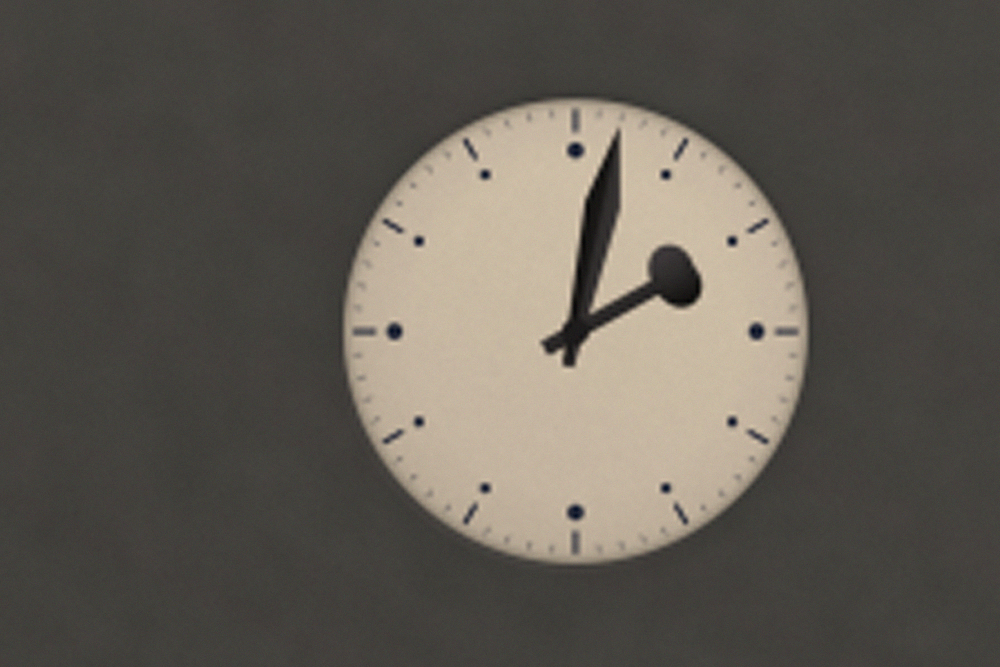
2:02
